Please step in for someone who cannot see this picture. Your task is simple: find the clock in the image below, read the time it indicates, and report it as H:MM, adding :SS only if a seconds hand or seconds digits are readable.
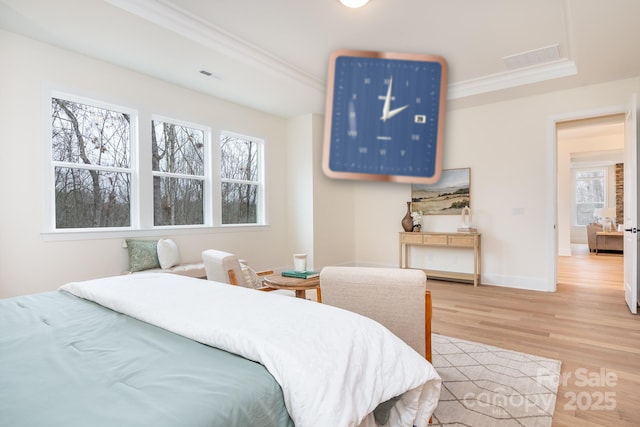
2:01
